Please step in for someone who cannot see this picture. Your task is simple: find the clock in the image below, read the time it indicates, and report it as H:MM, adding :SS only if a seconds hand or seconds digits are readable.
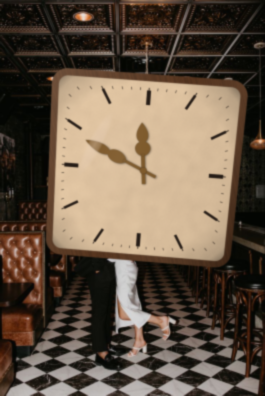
11:49
